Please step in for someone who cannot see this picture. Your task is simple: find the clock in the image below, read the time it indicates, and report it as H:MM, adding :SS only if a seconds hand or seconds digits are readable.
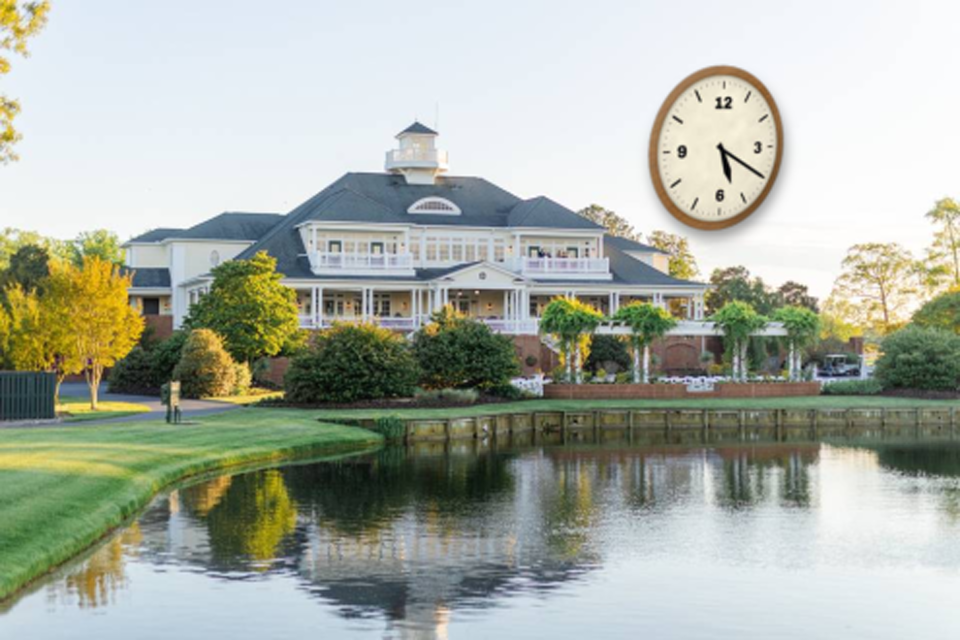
5:20
